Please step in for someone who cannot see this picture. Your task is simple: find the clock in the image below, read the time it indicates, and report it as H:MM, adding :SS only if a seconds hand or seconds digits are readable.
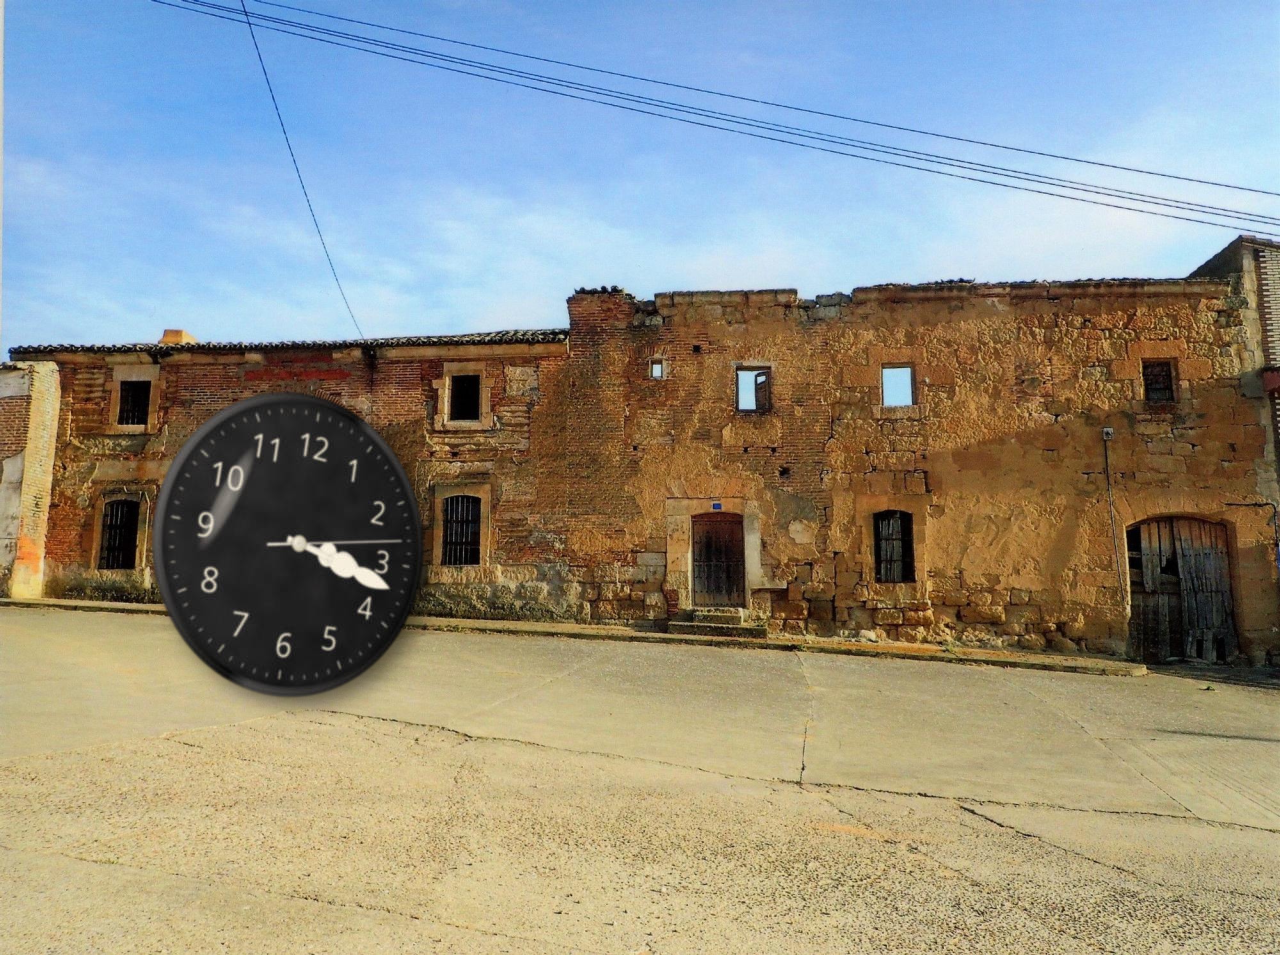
3:17:13
